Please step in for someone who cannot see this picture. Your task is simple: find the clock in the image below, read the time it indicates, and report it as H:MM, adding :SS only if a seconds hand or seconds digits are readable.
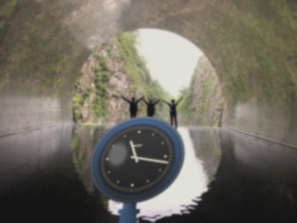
11:17
